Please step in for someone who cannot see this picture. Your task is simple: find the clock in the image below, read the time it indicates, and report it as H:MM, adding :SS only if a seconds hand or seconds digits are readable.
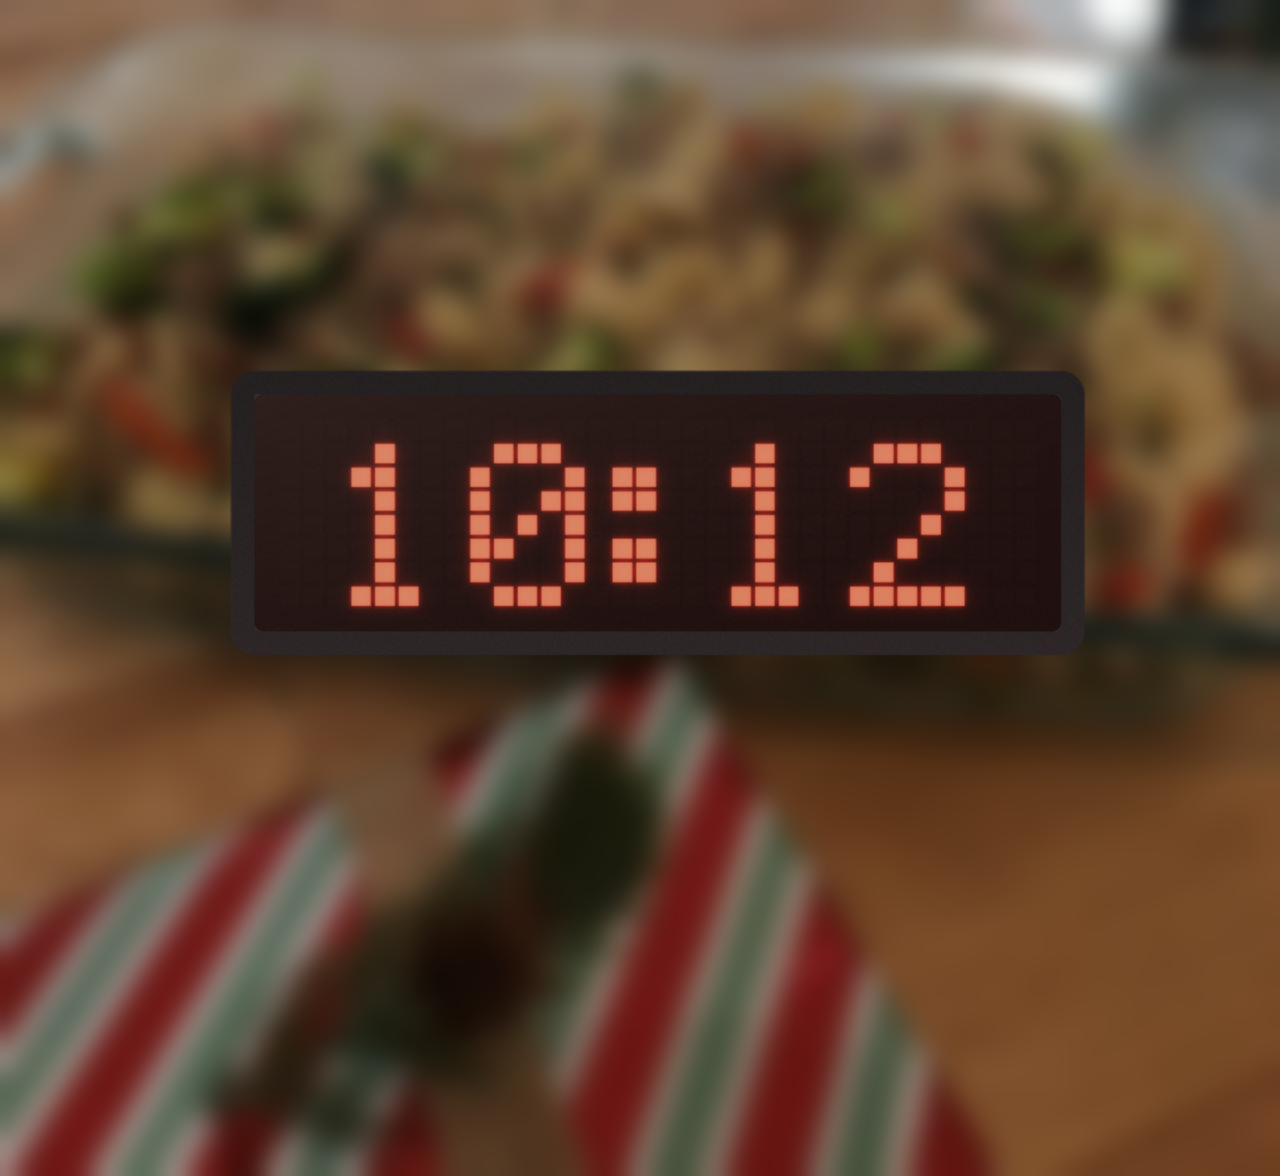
10:12
